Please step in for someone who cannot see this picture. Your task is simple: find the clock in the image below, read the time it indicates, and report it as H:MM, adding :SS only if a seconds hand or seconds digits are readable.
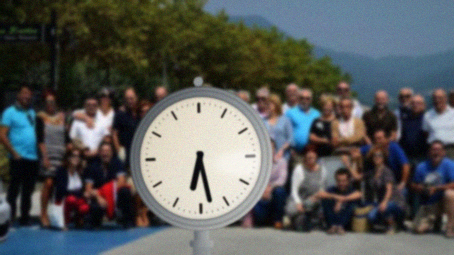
6:28
